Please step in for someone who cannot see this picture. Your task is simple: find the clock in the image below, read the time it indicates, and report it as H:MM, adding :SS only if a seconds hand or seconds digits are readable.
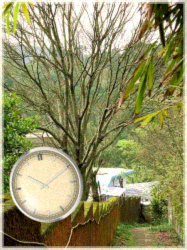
10:10
